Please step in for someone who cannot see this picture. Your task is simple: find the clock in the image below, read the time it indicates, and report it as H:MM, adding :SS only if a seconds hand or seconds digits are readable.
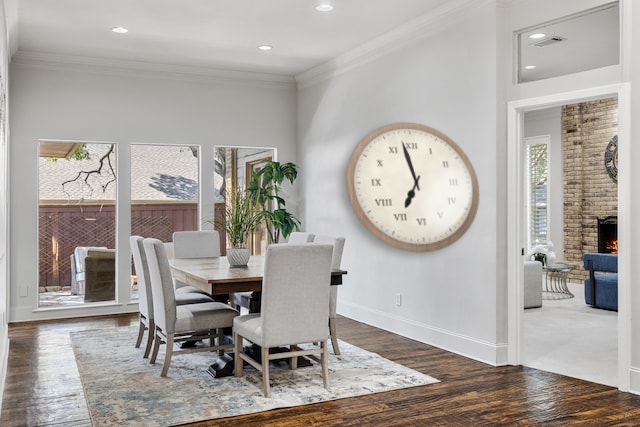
6:58
